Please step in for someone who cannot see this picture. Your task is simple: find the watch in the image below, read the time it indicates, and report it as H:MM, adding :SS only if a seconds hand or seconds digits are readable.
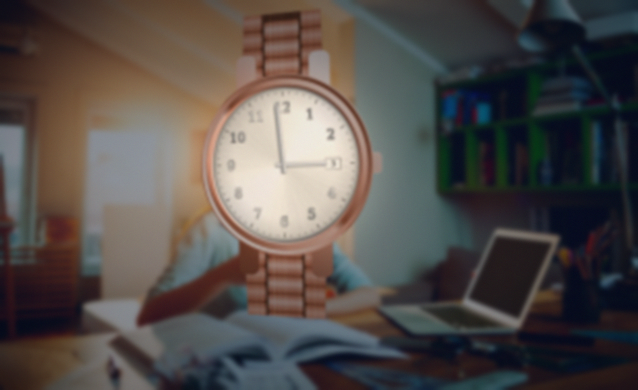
2:59
